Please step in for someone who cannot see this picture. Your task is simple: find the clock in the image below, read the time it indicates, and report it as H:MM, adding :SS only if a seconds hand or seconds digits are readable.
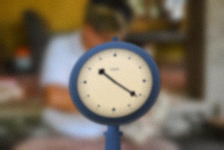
10:21
